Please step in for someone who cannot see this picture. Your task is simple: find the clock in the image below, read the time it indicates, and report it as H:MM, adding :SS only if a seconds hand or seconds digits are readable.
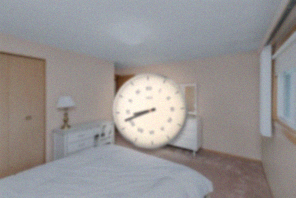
8:42
